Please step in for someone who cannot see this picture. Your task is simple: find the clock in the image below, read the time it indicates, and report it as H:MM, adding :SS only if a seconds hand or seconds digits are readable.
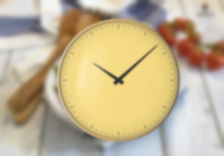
10:08
